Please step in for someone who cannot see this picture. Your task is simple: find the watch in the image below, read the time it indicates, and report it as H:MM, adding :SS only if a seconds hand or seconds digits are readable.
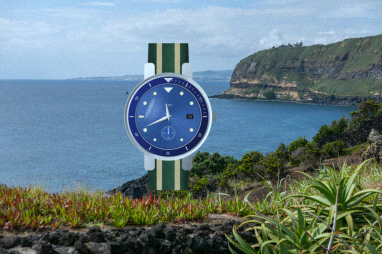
11:41
